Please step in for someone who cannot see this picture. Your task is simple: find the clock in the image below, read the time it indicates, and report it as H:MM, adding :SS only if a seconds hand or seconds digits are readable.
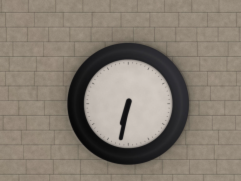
6:32
